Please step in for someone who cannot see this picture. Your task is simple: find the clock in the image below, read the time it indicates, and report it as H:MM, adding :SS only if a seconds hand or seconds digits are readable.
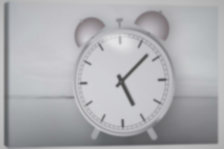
5:08
